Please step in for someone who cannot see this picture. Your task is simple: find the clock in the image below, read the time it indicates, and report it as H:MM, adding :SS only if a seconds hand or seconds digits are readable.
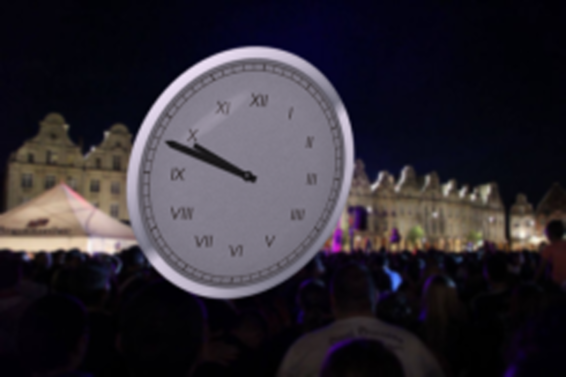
9:48
